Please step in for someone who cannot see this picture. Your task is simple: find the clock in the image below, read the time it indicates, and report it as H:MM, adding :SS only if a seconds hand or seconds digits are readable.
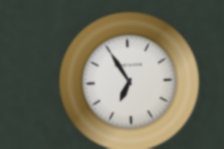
6:55
